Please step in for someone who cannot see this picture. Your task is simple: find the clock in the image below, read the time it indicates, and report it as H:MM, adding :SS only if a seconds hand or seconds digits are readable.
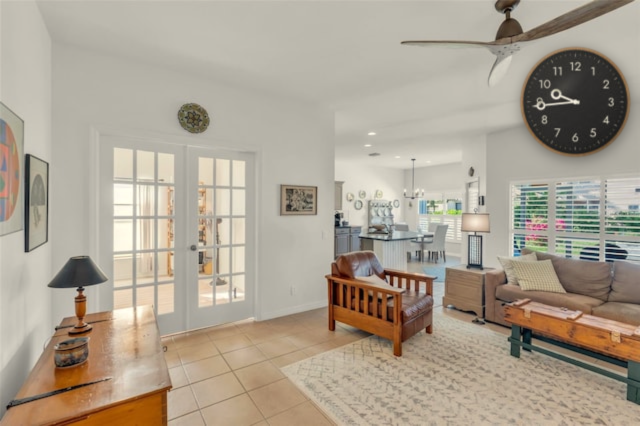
9:44
